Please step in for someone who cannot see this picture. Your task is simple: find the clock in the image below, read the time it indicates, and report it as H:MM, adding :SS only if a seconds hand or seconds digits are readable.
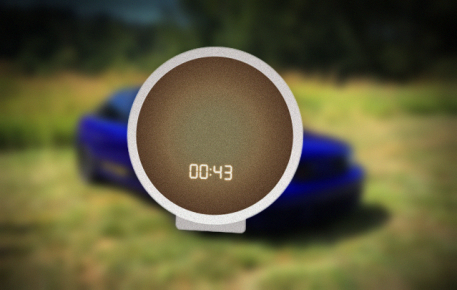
0:43
